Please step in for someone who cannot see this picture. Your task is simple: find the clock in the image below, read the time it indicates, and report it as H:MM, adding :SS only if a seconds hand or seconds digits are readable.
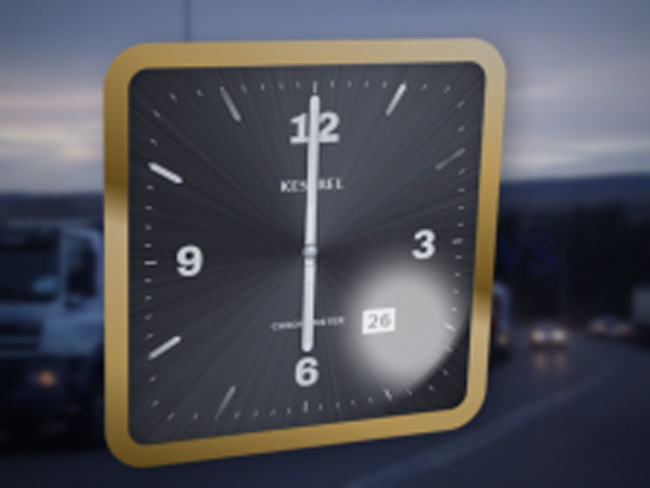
6:00
